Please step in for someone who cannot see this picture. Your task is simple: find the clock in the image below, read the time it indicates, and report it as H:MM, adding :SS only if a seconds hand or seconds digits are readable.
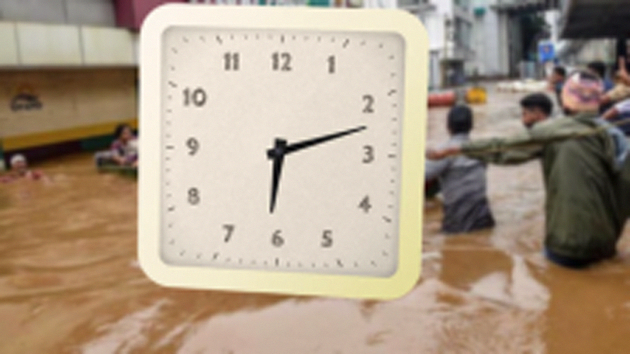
6:12
